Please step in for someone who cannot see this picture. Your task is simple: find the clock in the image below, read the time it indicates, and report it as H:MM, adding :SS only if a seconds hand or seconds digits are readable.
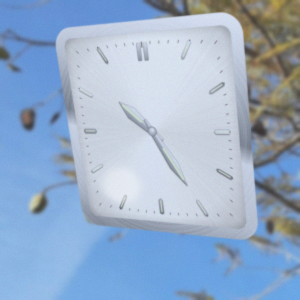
10:25
